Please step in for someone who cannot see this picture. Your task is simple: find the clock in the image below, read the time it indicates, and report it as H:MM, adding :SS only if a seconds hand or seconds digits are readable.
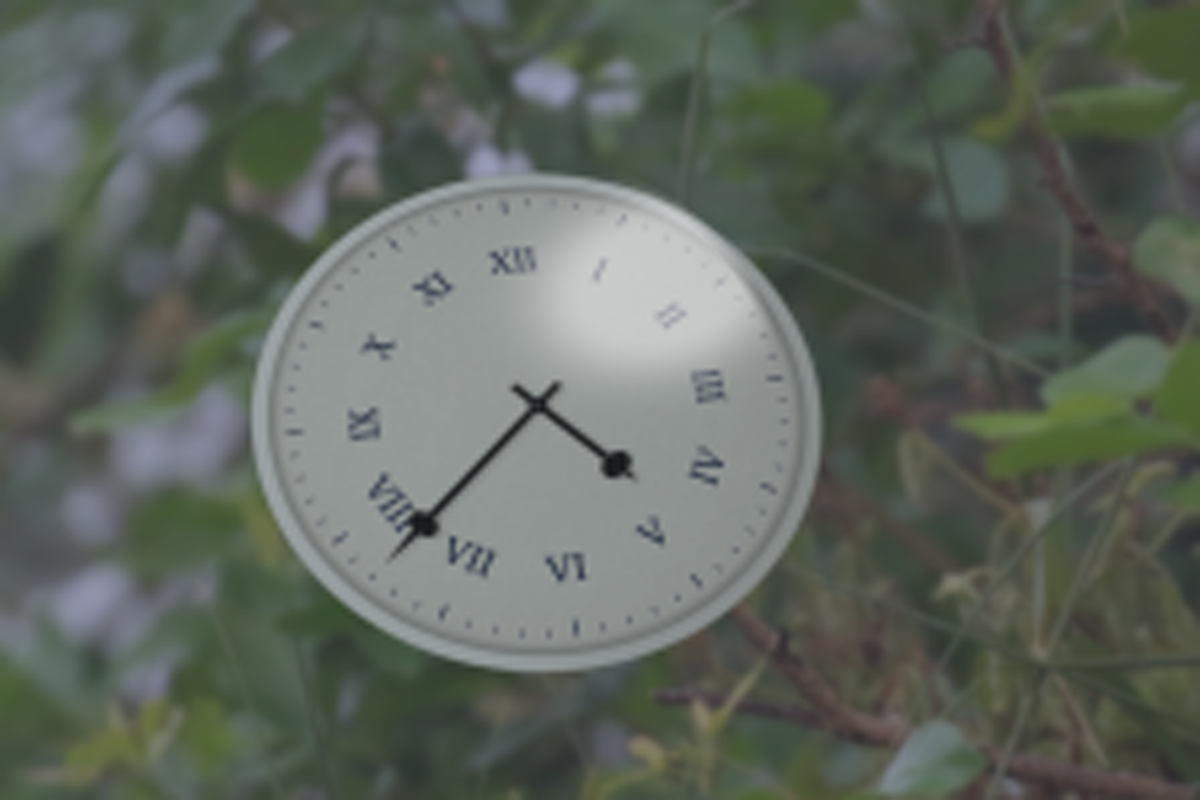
4:38
